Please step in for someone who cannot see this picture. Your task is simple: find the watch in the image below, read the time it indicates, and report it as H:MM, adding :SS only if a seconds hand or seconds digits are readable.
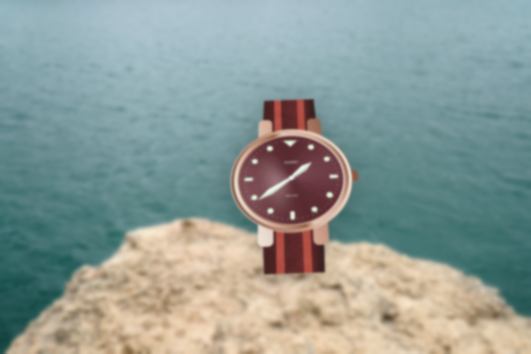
1:39
